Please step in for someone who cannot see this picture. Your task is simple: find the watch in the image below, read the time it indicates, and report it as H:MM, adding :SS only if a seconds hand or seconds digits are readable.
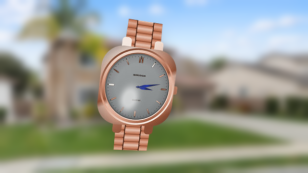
3:13
